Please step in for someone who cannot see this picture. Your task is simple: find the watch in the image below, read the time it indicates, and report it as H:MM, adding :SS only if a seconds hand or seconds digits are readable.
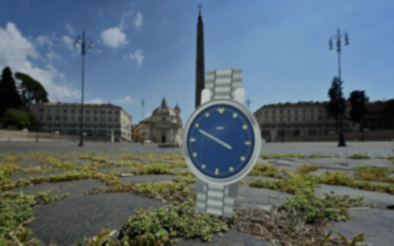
3:49
